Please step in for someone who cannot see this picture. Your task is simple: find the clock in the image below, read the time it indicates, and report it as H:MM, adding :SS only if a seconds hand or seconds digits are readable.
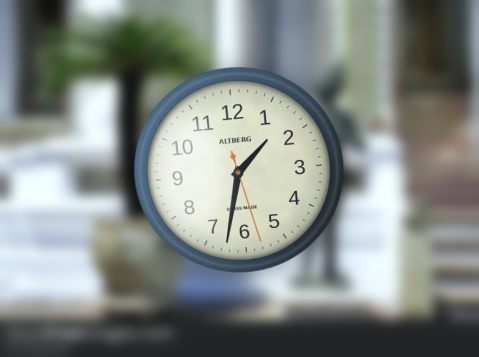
1:32:28
